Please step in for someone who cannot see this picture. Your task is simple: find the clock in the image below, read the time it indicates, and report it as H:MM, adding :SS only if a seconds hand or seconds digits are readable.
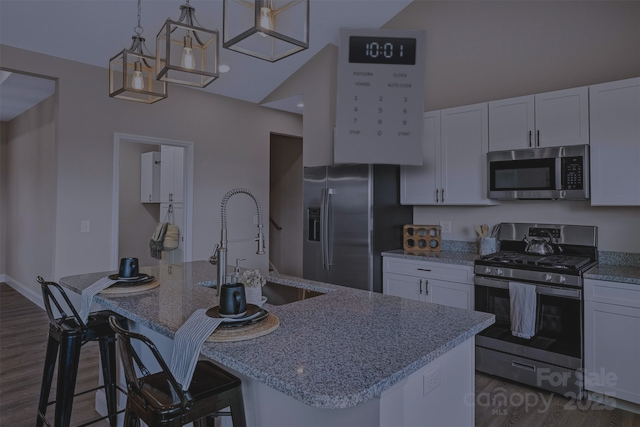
10:01
